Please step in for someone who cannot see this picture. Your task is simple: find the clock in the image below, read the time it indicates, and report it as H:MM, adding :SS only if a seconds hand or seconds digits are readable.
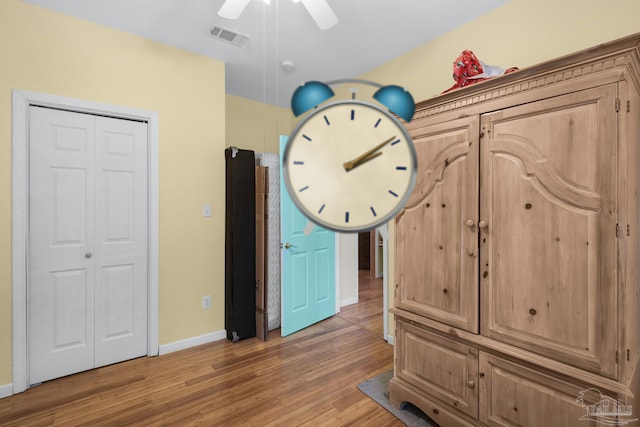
2:09
